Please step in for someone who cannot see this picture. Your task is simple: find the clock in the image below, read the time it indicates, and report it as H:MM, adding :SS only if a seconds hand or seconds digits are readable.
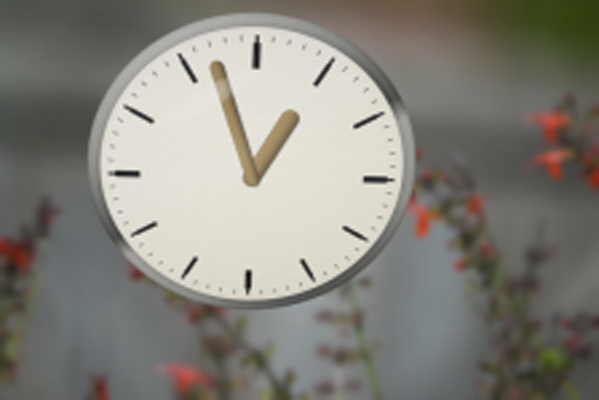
12:57
